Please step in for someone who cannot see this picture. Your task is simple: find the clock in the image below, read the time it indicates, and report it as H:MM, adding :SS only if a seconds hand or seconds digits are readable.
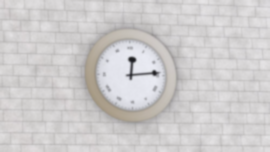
12:14
